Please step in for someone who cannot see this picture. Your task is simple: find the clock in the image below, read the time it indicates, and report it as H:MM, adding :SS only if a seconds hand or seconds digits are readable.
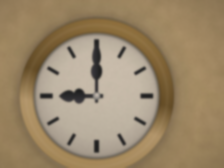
9:00
